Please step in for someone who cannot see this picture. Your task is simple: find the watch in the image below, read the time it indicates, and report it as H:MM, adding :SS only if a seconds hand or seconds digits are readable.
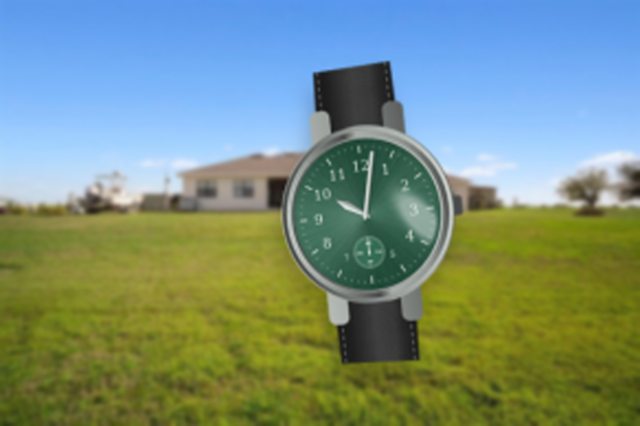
10:02
